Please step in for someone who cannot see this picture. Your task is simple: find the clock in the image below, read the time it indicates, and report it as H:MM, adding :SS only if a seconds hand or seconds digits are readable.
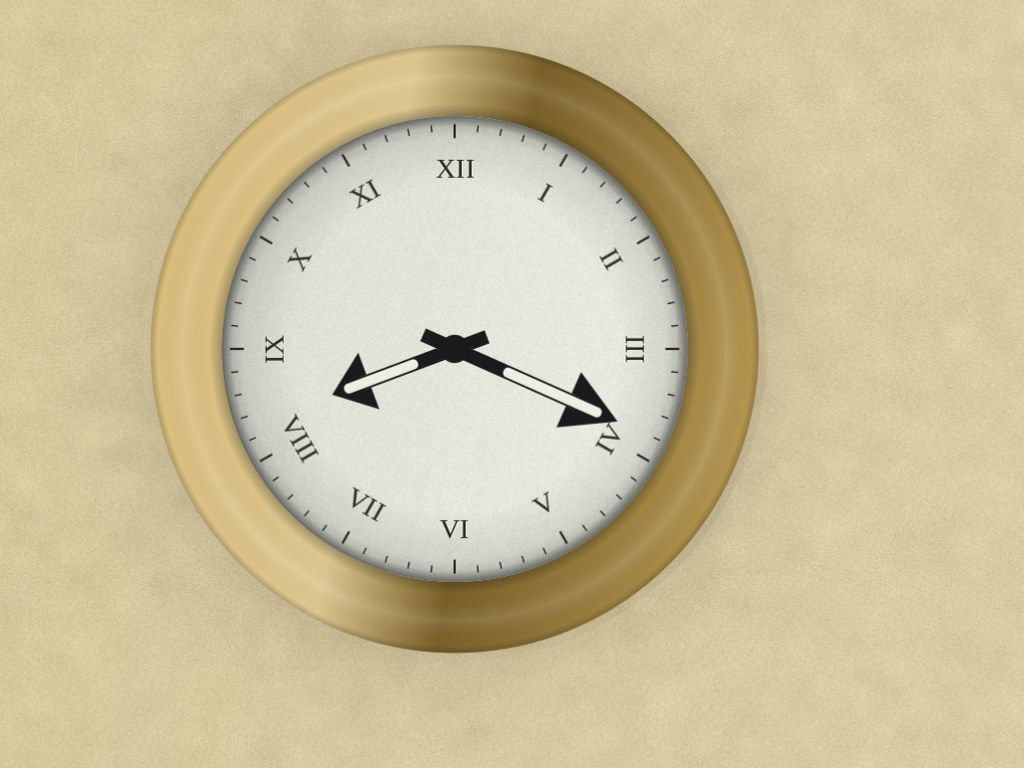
8:19
